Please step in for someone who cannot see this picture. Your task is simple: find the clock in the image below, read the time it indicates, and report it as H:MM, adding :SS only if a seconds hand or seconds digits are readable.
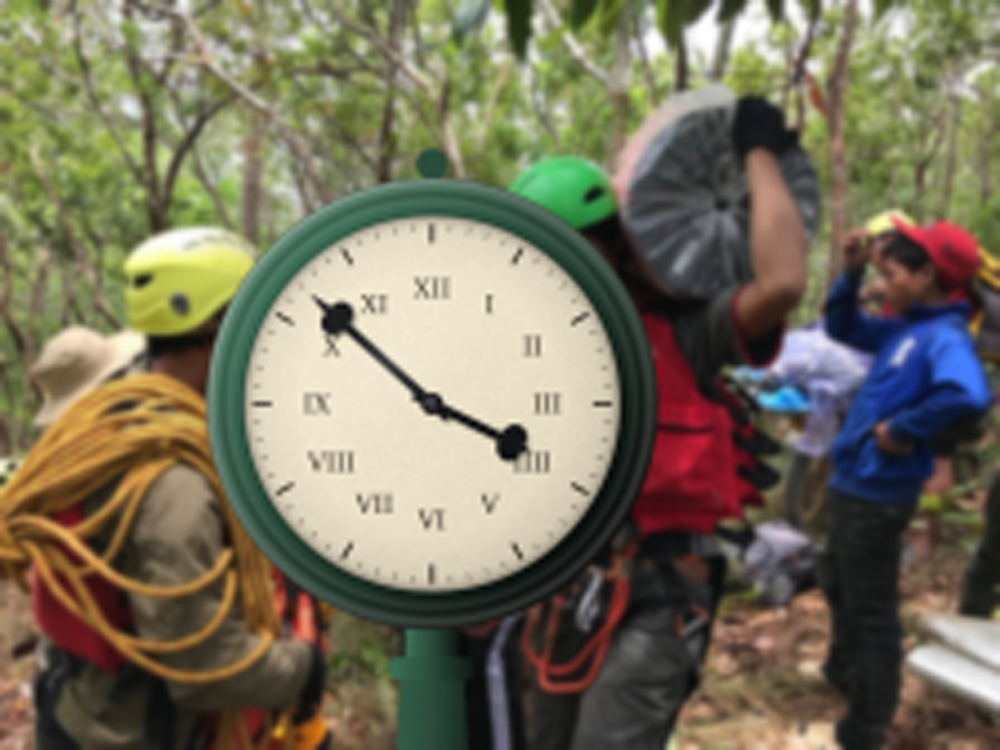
3:52
